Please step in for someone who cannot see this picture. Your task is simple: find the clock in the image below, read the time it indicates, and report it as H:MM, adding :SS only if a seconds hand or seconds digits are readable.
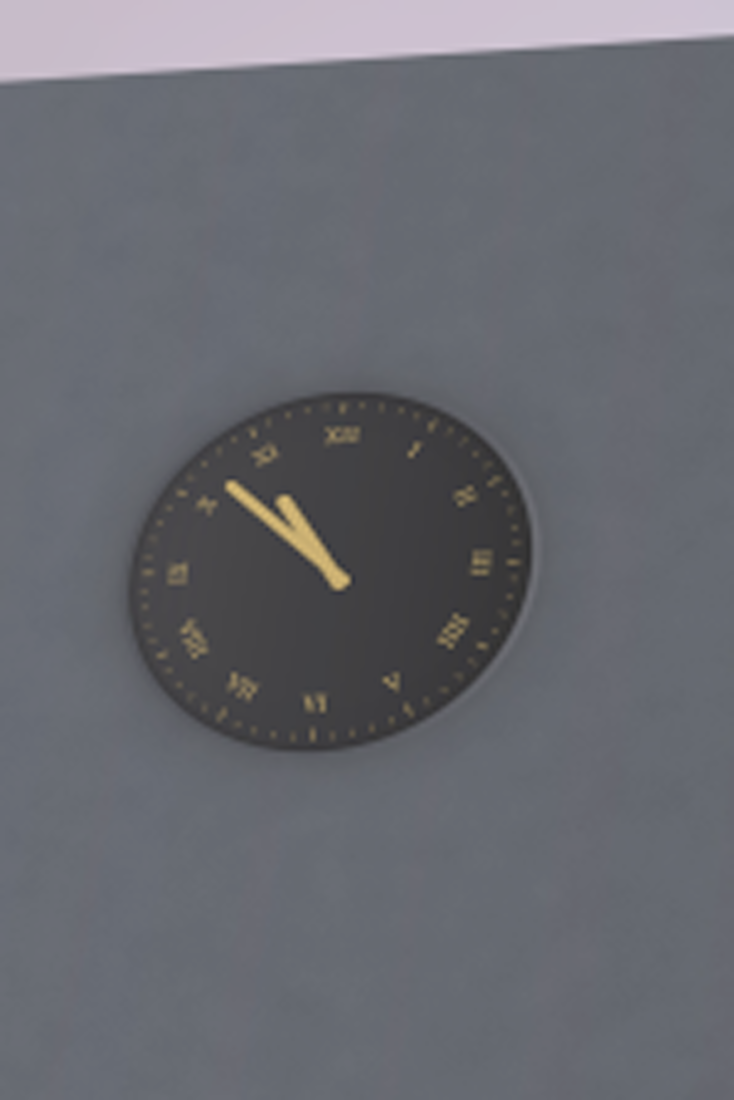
10:52
